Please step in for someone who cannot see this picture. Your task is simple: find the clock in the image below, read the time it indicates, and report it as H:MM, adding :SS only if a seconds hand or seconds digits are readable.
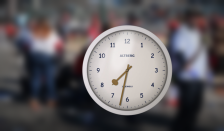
7:32
